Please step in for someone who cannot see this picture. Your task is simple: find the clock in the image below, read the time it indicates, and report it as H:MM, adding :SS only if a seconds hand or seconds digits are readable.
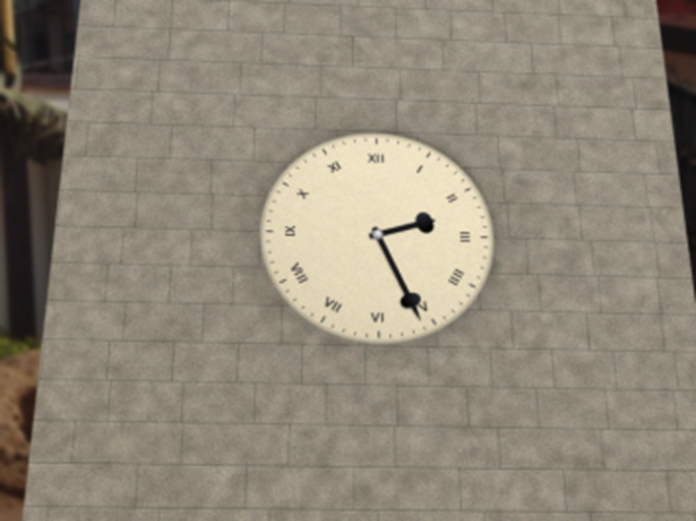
2:26
